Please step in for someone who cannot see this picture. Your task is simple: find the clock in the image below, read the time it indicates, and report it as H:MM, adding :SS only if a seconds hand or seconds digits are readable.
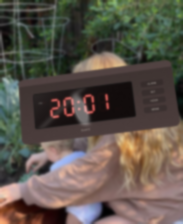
20:01
